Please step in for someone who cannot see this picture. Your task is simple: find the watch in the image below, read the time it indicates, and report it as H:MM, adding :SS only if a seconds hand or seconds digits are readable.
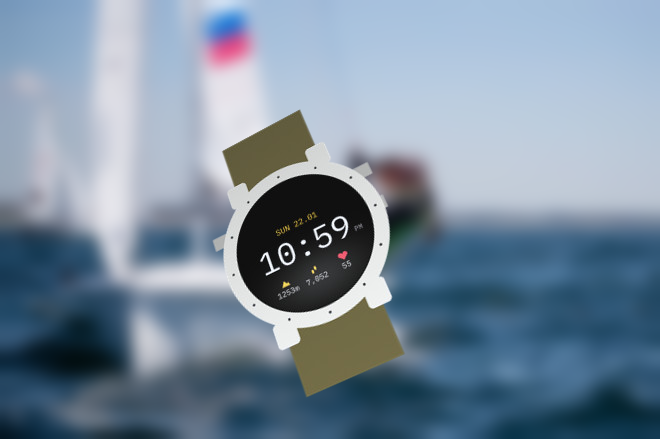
10:59
